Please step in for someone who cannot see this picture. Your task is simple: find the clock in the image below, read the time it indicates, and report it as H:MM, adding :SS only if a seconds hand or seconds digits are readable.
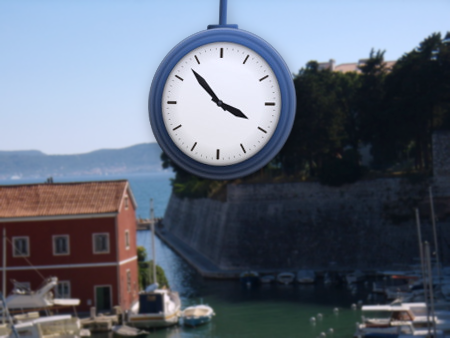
3:53
